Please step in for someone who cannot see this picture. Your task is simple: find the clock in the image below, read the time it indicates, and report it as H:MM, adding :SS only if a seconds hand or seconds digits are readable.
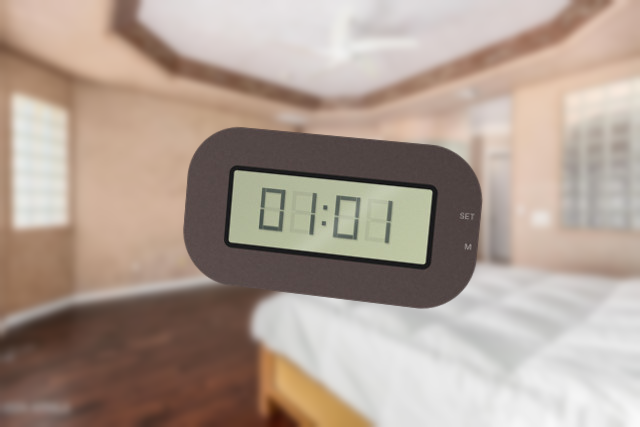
1:01
